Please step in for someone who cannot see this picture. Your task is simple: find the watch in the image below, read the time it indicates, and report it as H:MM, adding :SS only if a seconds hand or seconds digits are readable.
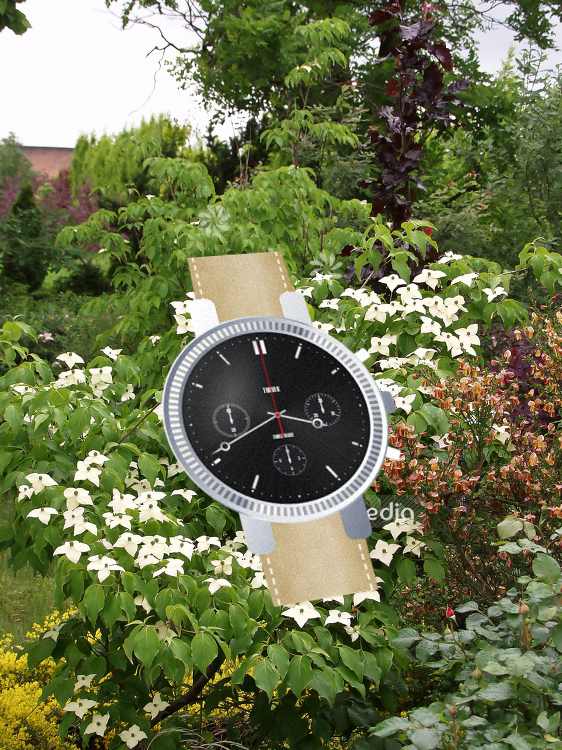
3:41
